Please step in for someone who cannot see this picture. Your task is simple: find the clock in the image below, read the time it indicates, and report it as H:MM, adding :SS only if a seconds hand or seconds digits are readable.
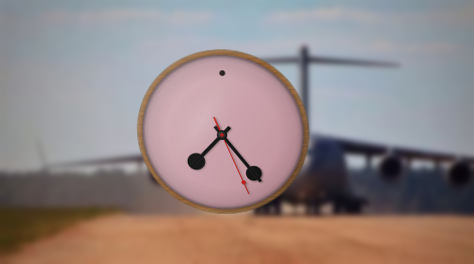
7:23:26
